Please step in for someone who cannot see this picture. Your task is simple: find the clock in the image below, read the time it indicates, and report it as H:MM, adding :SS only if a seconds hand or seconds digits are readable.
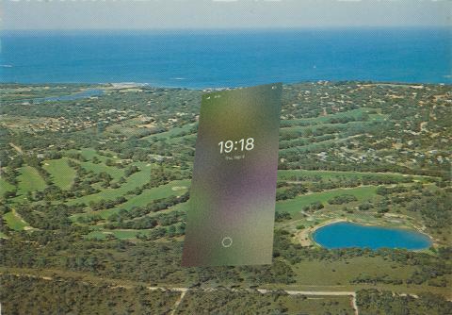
19:18
